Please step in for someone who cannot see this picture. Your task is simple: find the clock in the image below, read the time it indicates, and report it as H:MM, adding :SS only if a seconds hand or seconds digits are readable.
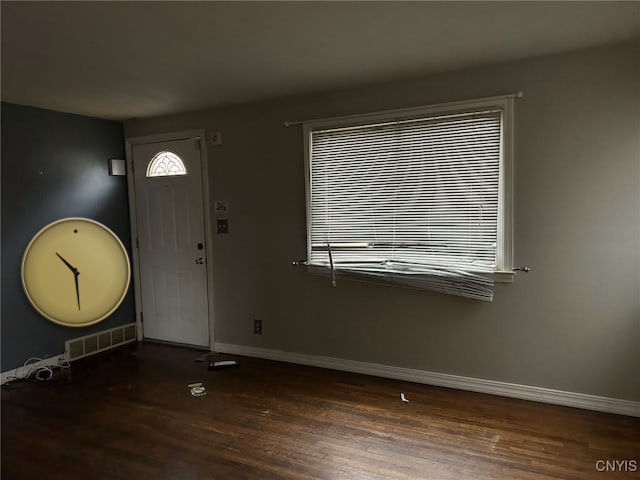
10:29
